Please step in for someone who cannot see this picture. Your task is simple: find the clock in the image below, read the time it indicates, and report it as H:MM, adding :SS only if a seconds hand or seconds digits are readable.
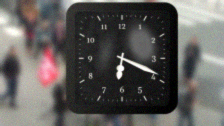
6:19
